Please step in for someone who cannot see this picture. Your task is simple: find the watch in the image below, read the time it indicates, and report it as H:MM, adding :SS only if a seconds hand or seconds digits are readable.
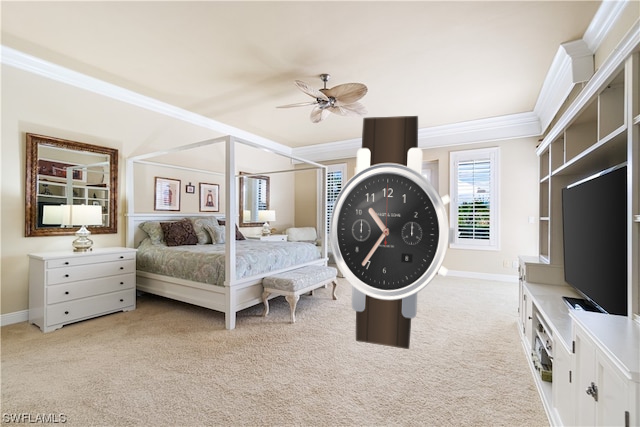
10:36
